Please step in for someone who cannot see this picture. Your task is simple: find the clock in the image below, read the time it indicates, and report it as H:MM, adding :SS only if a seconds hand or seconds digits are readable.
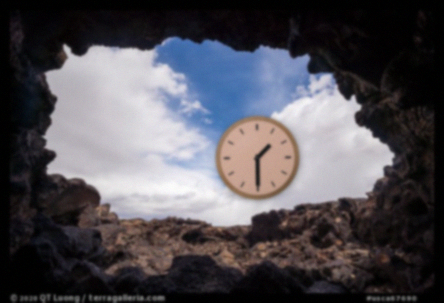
1:30
